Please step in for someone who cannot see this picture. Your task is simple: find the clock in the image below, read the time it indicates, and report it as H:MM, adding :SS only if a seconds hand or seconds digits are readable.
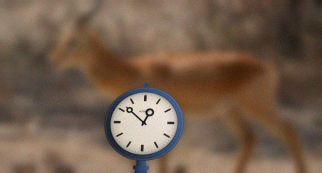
12:52
